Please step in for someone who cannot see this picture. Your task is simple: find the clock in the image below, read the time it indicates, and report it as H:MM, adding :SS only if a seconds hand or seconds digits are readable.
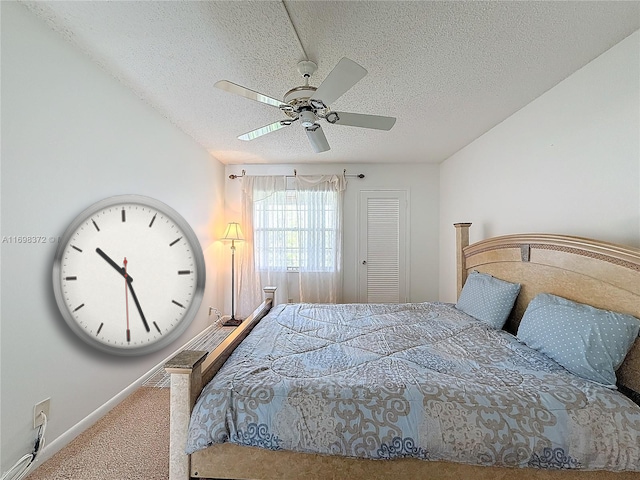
10:26:30
